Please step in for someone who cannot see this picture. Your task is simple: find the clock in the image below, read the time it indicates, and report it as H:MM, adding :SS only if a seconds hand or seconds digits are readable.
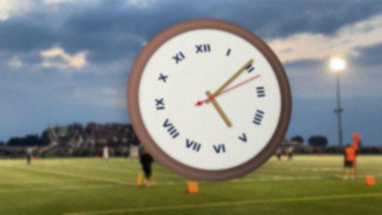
5:09:12
